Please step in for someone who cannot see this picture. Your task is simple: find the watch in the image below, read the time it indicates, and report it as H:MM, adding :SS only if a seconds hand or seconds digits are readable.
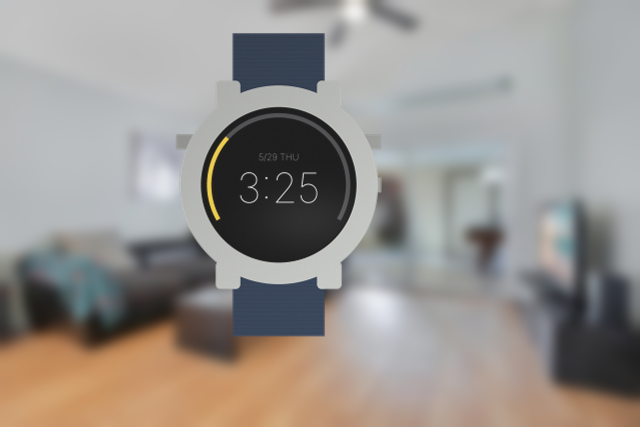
3:25
